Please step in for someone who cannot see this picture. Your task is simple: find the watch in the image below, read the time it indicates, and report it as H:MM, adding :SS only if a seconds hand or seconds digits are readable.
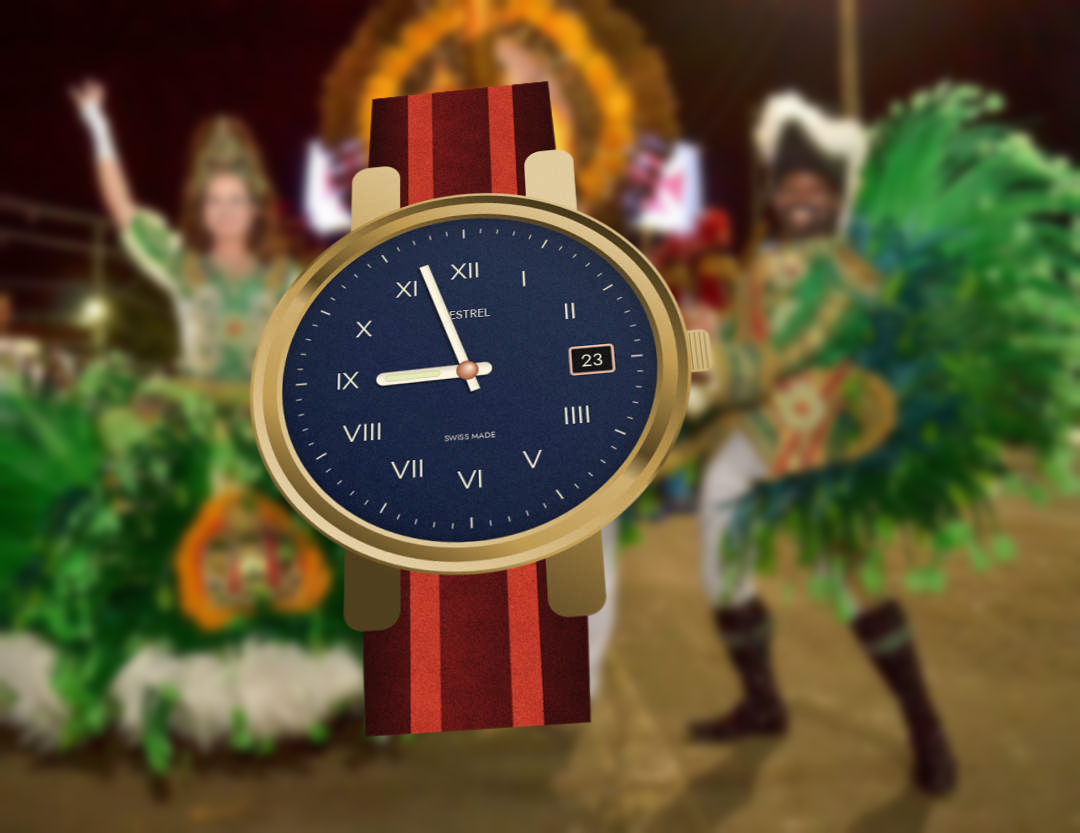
8:57
